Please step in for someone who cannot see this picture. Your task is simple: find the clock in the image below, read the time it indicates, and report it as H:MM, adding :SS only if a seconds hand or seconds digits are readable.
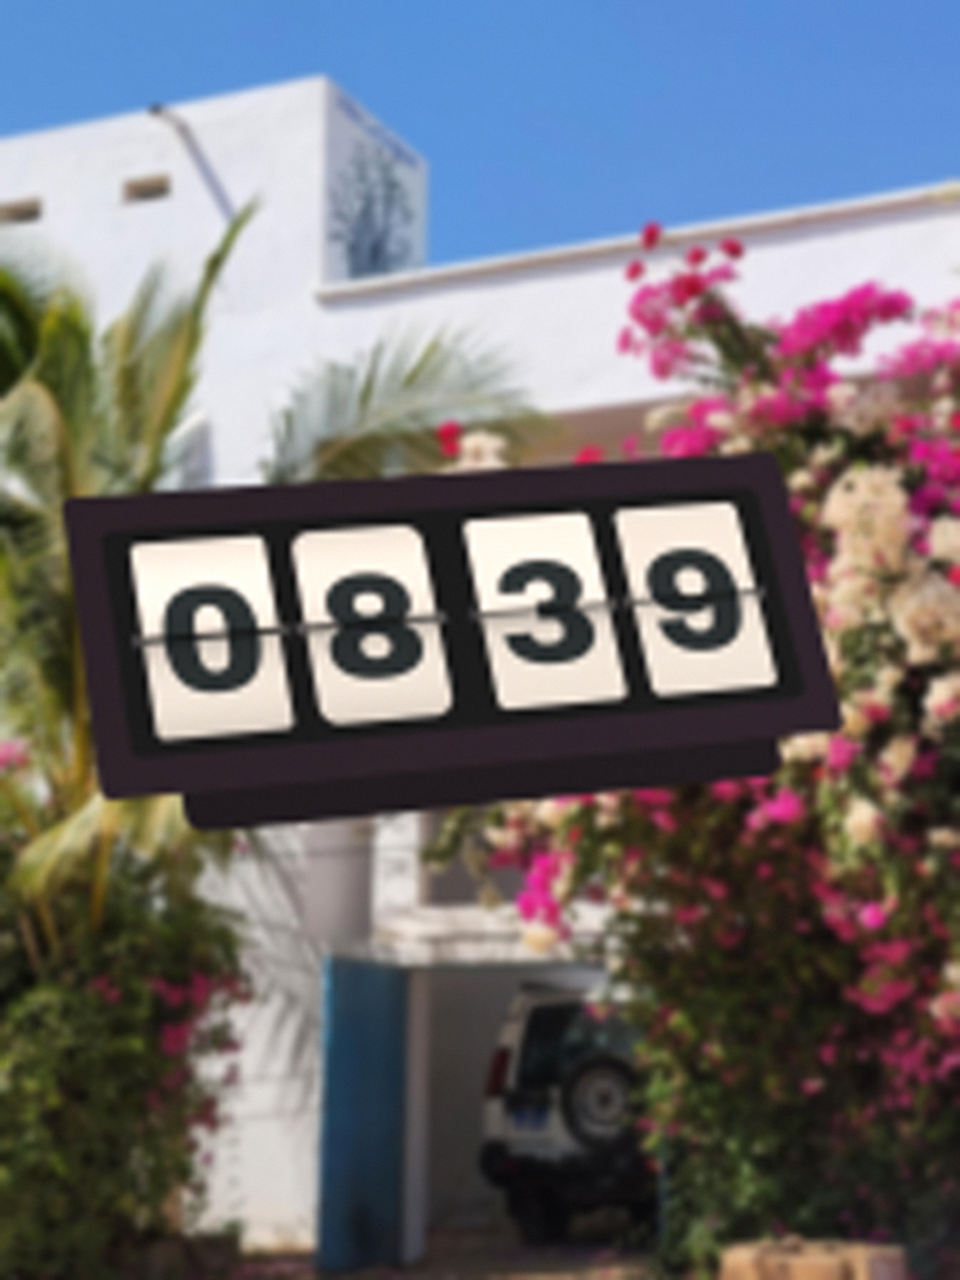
8:39
